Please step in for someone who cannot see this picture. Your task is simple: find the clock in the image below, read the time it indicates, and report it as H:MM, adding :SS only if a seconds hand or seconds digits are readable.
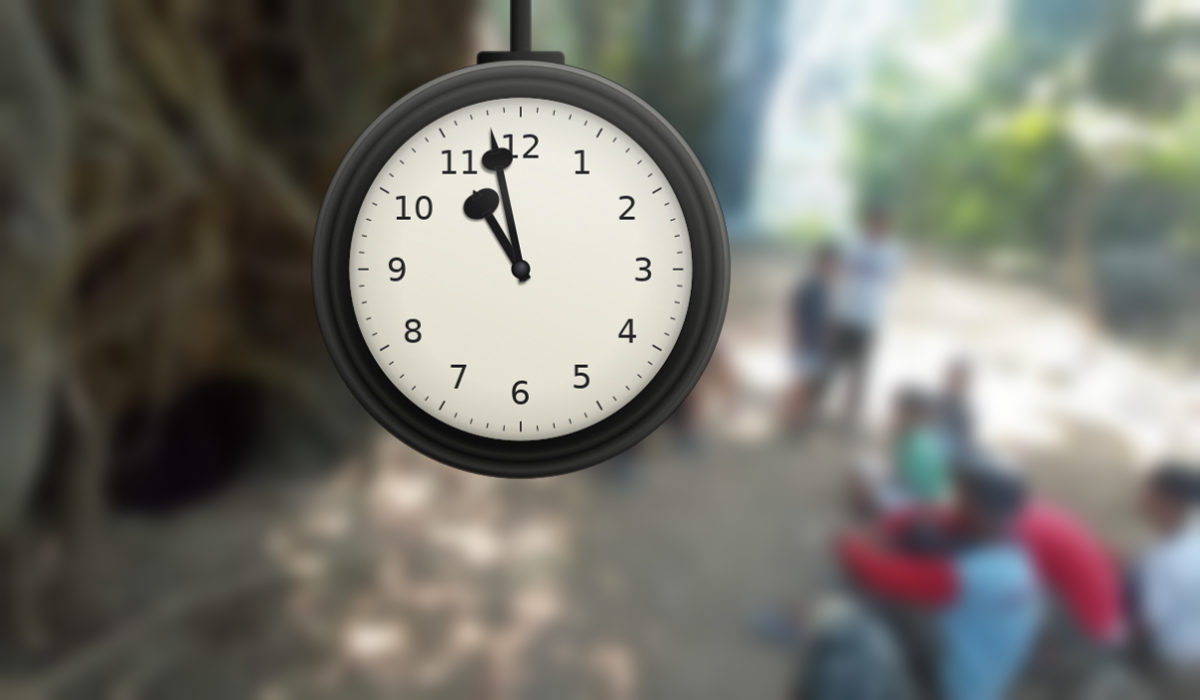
10:58
